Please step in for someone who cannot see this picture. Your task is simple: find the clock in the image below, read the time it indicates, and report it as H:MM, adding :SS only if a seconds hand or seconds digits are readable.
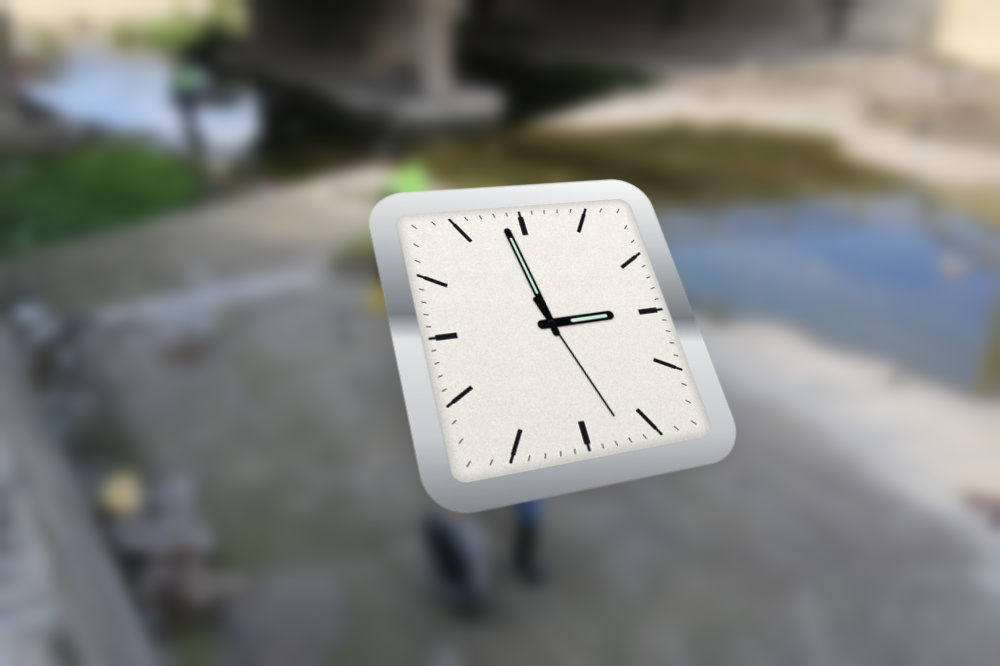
2:58:27
